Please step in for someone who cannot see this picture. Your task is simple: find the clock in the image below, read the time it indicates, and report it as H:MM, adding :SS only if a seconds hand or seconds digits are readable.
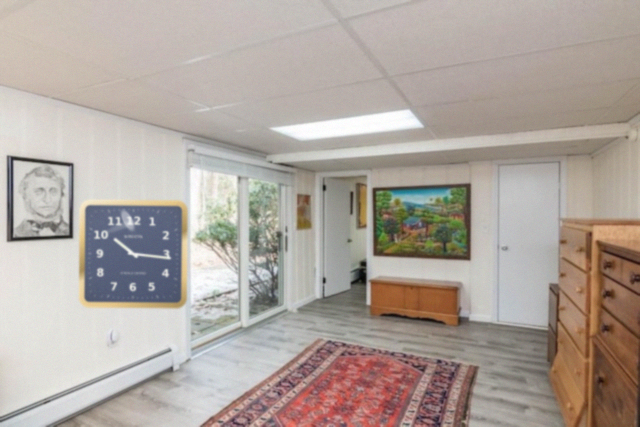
10:16
